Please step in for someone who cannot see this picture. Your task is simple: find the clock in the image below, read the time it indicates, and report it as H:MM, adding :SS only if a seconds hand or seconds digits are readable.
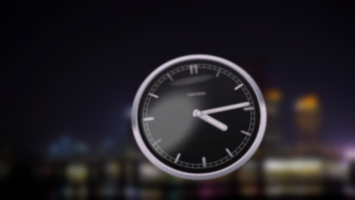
4:14
